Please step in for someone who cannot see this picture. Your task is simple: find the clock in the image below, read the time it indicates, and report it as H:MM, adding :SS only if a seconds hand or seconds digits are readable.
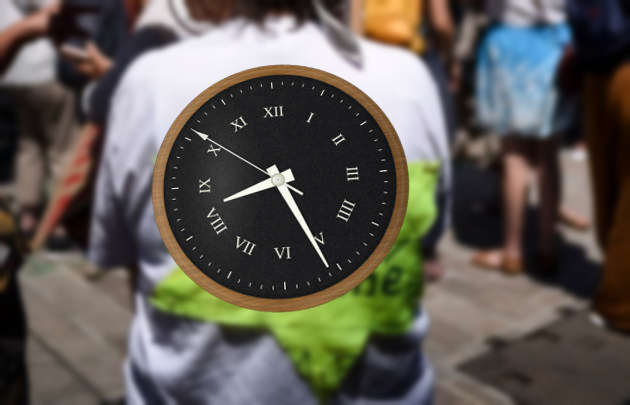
8:25:51
